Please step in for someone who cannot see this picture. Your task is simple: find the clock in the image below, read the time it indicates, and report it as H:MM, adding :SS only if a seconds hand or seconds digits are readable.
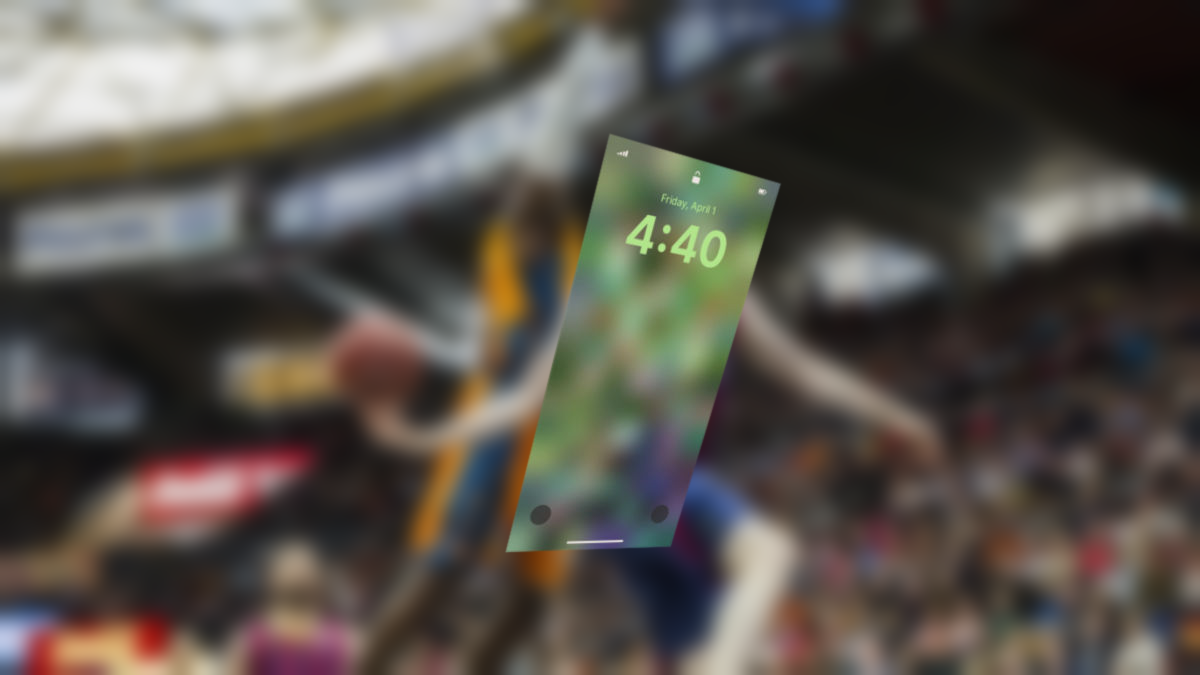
4:40
